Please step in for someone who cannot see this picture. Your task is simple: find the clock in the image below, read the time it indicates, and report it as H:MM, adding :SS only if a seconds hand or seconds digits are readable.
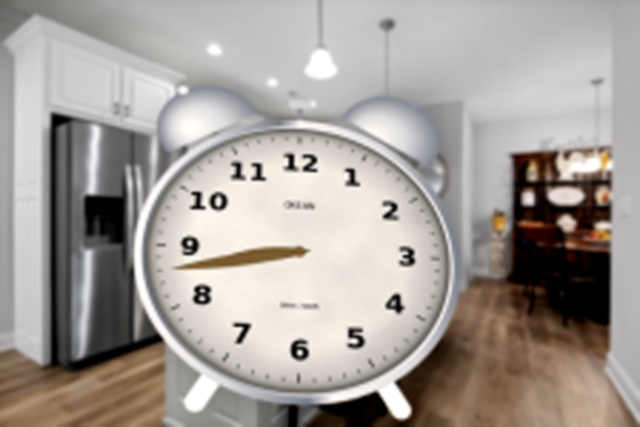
8:43
